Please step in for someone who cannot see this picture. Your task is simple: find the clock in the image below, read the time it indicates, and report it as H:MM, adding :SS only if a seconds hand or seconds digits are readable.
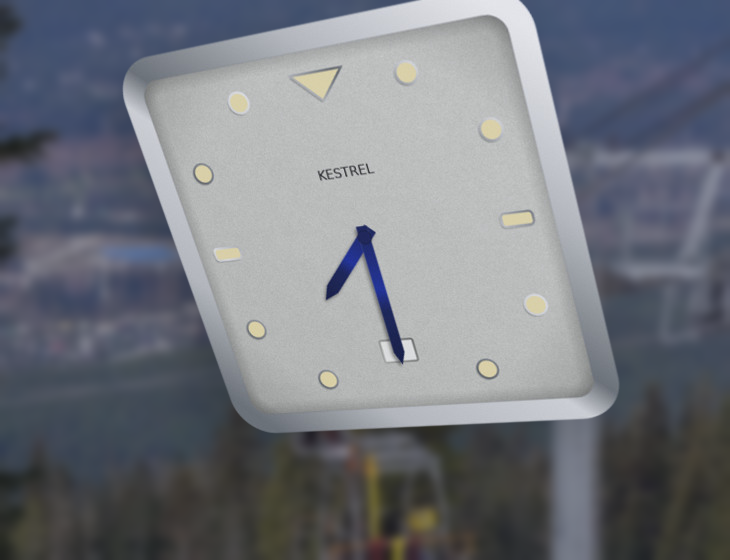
7:30
